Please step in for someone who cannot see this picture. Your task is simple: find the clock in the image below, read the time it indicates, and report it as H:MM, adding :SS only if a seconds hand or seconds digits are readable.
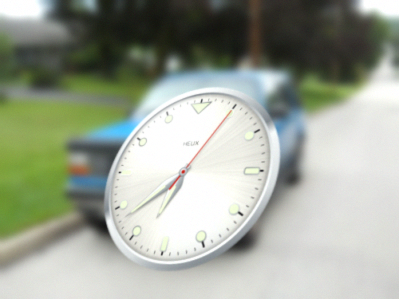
6:38:05
